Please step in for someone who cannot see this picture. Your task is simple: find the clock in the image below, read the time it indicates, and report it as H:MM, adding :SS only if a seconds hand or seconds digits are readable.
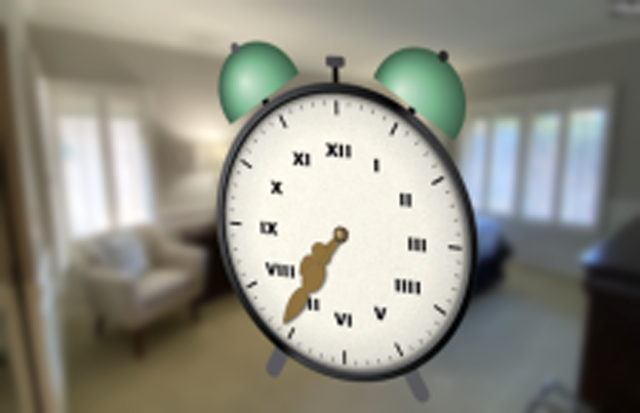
7:36
